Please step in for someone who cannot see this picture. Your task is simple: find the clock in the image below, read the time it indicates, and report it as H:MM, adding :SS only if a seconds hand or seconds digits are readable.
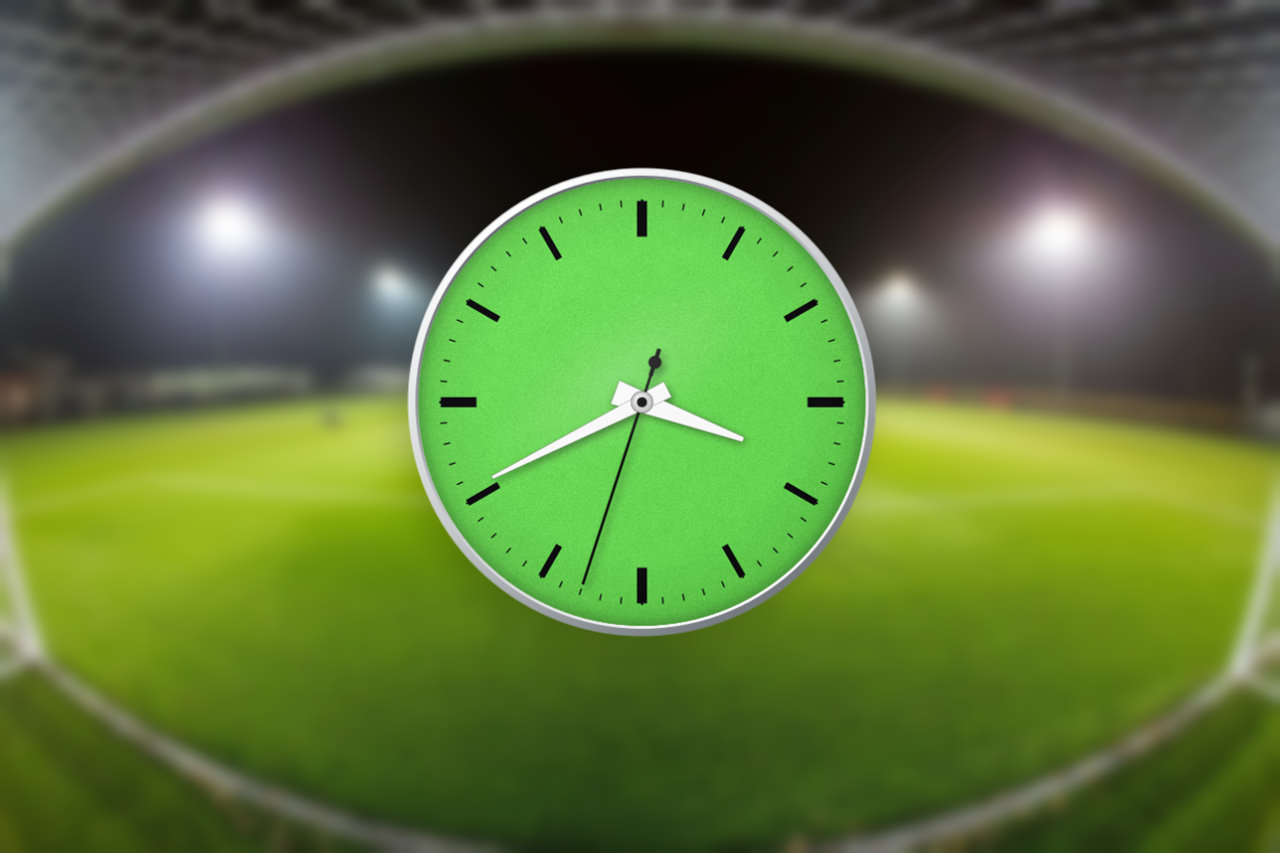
3:40:33
